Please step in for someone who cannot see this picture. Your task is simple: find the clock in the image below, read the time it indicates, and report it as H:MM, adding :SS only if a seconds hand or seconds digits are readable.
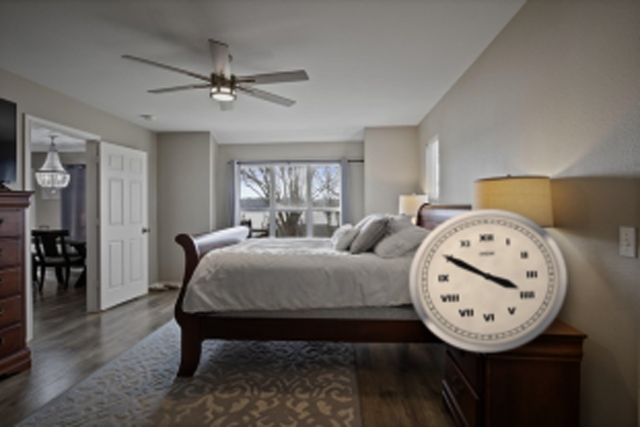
3:50
